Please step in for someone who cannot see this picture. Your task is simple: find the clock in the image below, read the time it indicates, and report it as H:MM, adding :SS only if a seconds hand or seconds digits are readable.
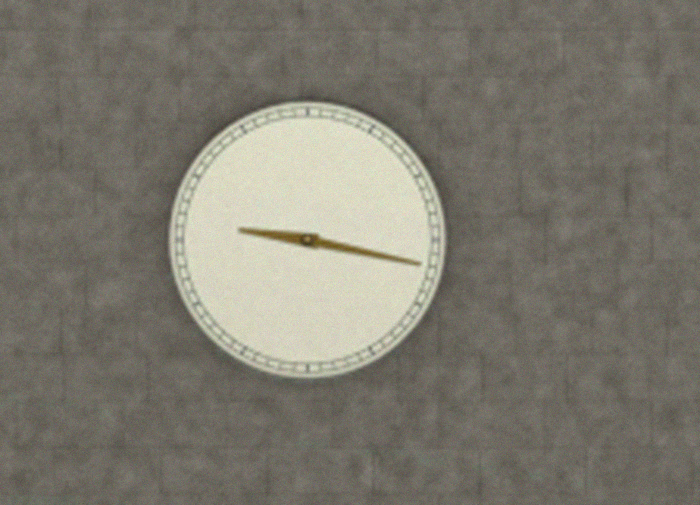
9:17
